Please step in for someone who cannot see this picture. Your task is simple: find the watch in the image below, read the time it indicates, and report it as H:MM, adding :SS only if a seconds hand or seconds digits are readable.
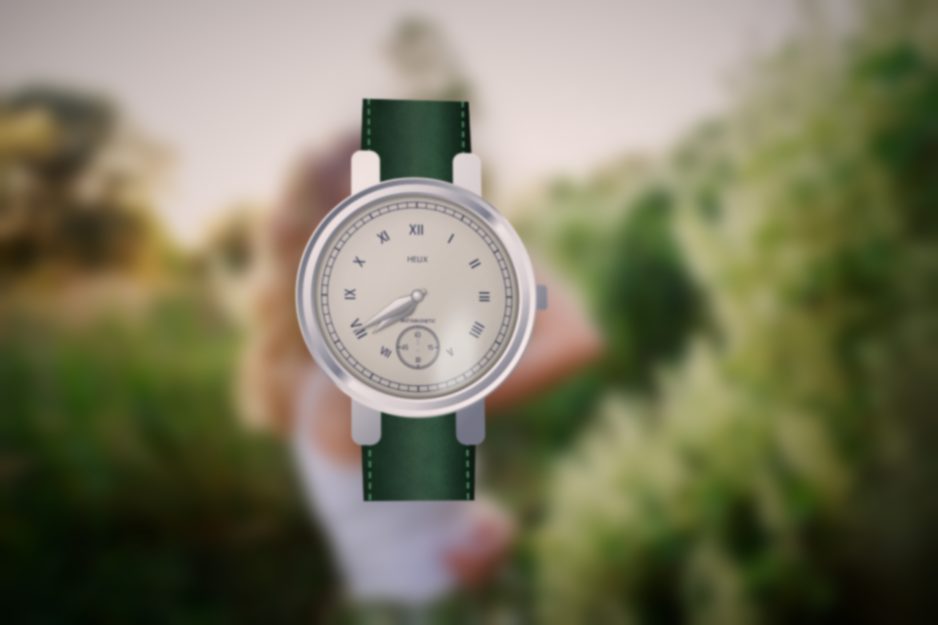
7:40
